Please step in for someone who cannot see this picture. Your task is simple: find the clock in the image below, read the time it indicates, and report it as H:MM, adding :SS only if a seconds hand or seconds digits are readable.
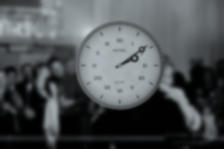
2:09
